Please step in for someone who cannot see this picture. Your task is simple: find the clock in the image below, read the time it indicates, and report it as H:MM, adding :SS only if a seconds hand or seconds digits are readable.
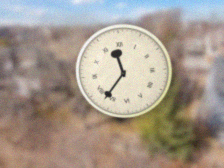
11:37
